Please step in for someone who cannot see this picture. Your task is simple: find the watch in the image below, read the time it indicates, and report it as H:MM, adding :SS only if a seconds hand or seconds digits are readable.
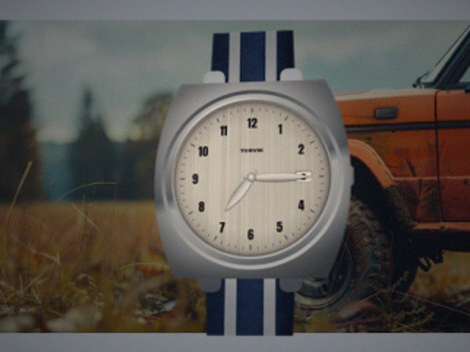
7:15
